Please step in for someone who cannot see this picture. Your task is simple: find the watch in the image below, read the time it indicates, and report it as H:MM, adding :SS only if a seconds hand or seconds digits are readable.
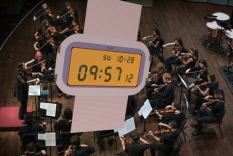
9:57:12
